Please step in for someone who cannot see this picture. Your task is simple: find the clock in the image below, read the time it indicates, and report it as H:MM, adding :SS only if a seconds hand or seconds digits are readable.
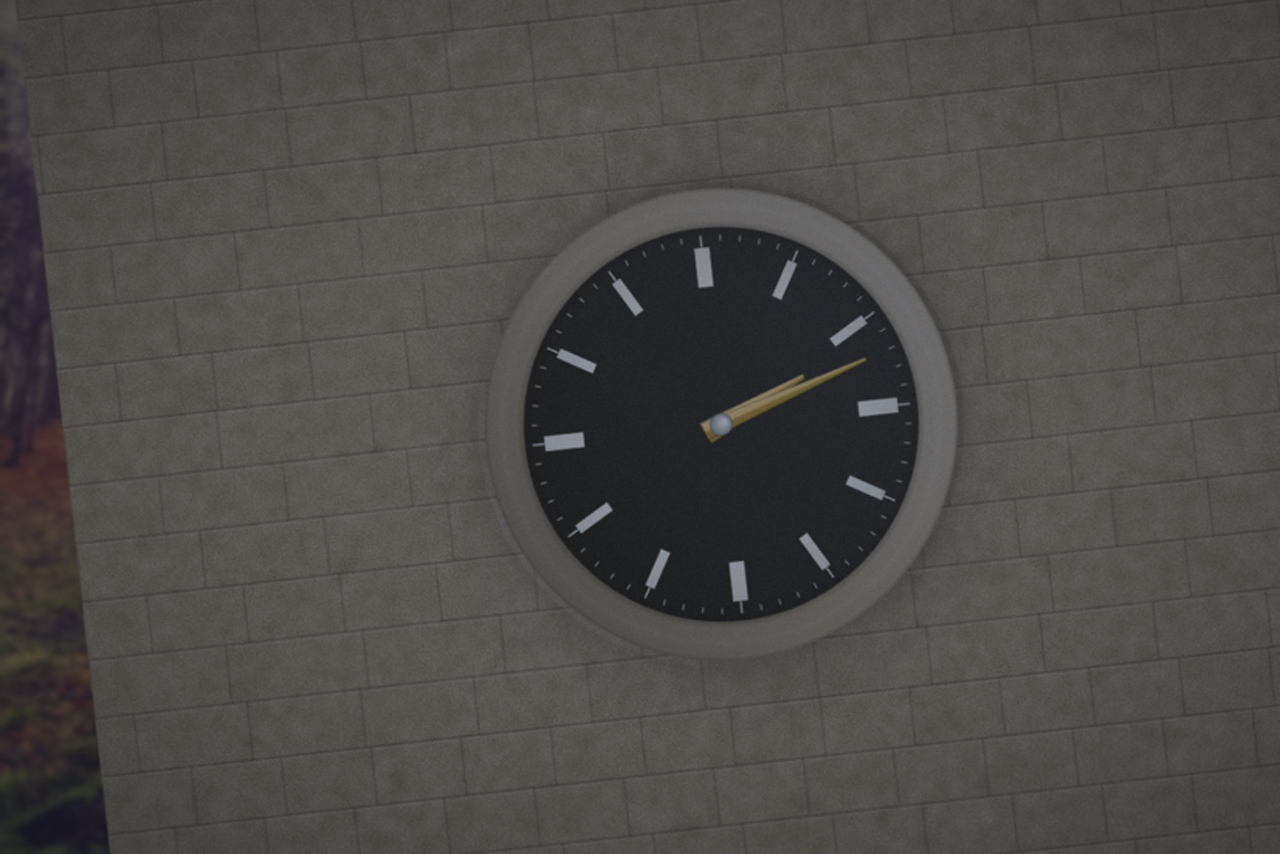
2:12
